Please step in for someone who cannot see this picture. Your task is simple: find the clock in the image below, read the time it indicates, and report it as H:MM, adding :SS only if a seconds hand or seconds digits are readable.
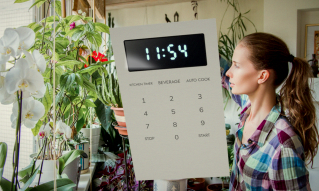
11:54
